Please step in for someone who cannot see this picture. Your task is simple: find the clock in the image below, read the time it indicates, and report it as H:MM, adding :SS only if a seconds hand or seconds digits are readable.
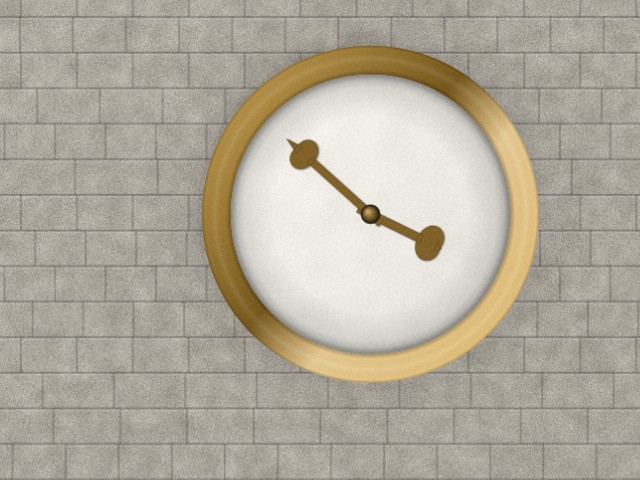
3:52
